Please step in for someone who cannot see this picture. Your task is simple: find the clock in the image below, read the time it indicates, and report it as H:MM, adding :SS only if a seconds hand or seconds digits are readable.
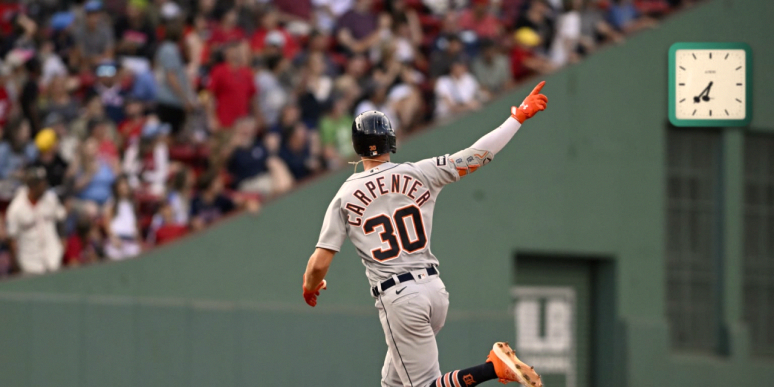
6:37
